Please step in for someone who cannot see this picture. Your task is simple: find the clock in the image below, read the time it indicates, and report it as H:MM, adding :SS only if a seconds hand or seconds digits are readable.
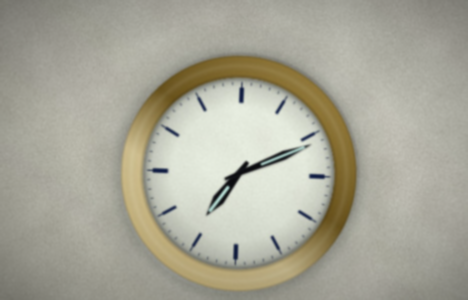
7:11
